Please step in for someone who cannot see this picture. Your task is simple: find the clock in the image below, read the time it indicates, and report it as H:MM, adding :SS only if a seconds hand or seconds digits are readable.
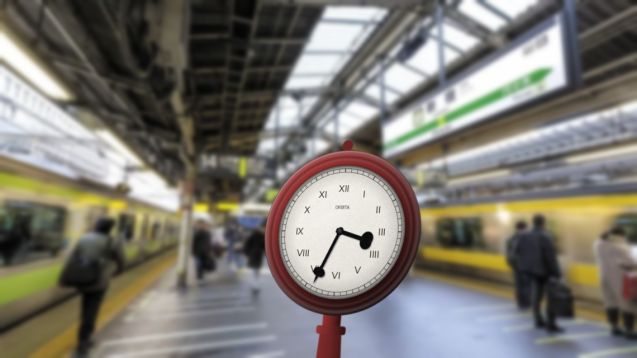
3:34
